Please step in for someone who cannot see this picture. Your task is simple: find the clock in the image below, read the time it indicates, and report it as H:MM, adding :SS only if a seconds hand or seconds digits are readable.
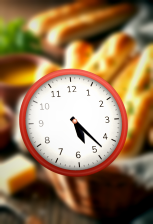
5:23
